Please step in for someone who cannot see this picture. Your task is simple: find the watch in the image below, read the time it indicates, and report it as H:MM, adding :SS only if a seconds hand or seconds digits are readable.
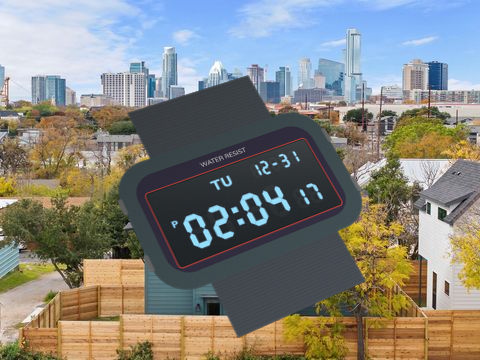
2:04:17
